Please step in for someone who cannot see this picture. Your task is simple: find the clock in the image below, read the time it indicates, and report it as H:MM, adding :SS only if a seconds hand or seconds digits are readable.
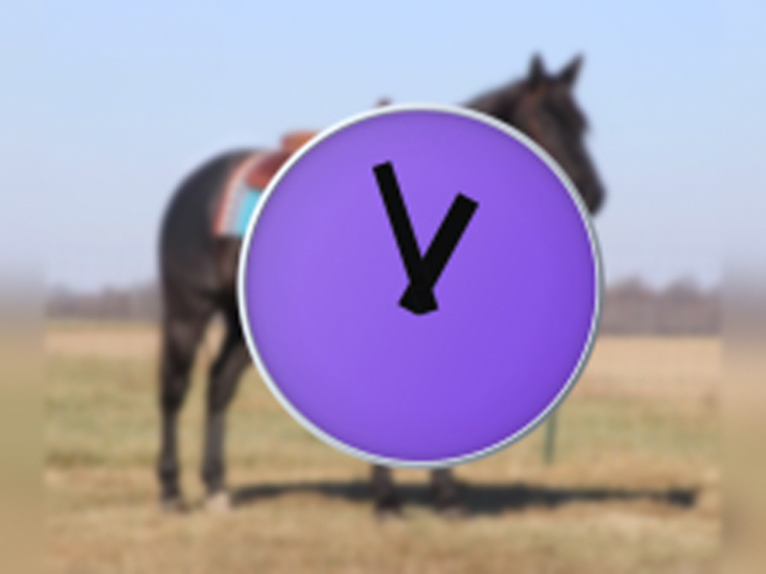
12:57
